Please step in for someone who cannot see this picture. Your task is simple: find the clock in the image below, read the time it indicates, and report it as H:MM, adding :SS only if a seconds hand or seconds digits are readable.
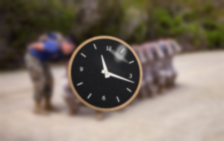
11:17
